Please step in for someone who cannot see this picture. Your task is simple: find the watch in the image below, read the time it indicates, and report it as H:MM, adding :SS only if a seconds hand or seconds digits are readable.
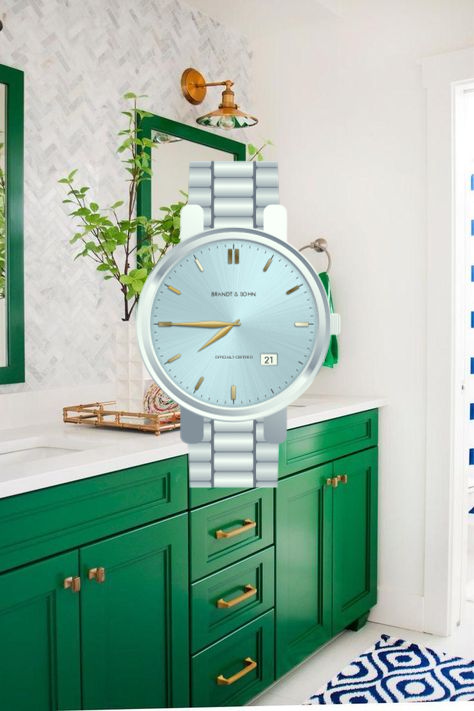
7:45
